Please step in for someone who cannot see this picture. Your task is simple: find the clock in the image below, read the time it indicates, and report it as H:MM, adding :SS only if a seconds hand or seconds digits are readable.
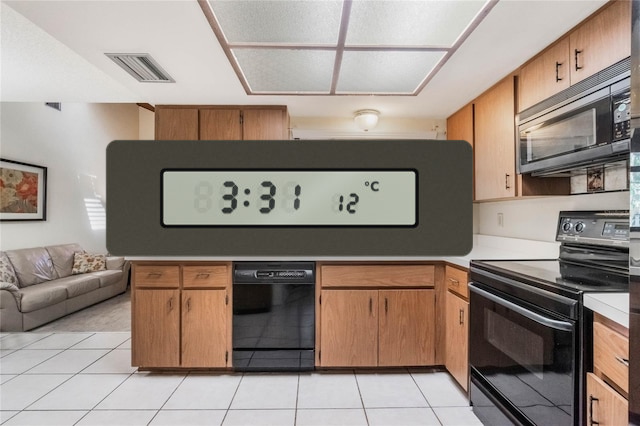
3:31
